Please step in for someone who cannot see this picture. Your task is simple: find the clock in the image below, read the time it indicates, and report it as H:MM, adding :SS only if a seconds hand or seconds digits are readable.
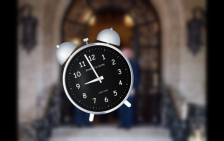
8:58
